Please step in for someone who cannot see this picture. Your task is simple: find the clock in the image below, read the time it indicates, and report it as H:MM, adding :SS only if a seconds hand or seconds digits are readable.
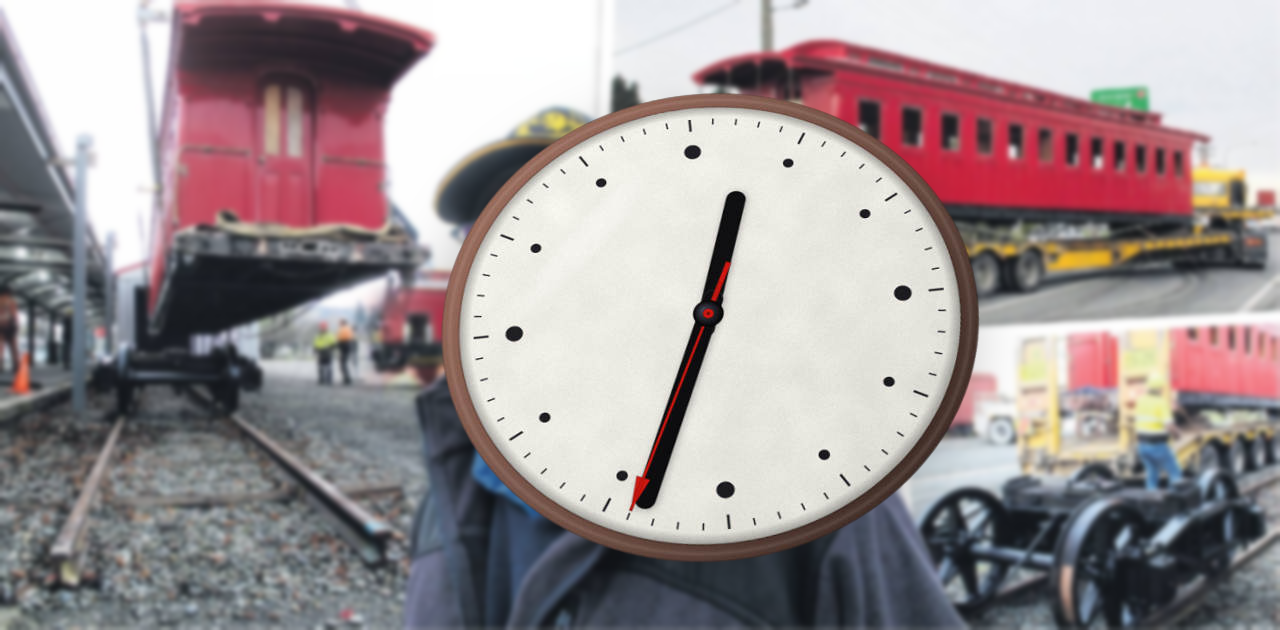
12:33:34
